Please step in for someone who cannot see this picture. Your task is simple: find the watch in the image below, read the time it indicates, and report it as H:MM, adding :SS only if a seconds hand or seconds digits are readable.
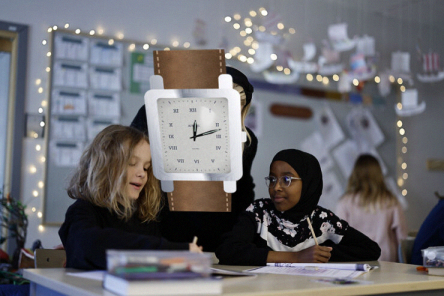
12:12
